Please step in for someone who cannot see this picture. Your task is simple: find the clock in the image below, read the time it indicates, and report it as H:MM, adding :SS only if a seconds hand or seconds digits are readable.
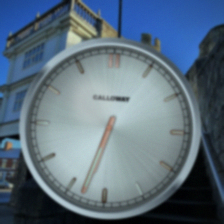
6:33
